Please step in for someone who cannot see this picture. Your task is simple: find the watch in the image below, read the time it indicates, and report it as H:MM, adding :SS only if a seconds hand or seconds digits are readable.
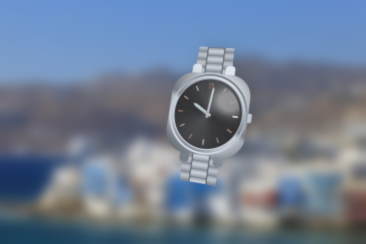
10:01
